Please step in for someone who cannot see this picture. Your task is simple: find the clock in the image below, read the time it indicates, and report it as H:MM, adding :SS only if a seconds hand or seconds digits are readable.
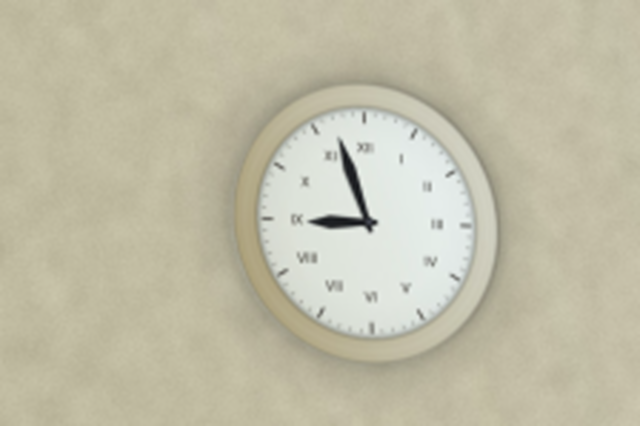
8:57
